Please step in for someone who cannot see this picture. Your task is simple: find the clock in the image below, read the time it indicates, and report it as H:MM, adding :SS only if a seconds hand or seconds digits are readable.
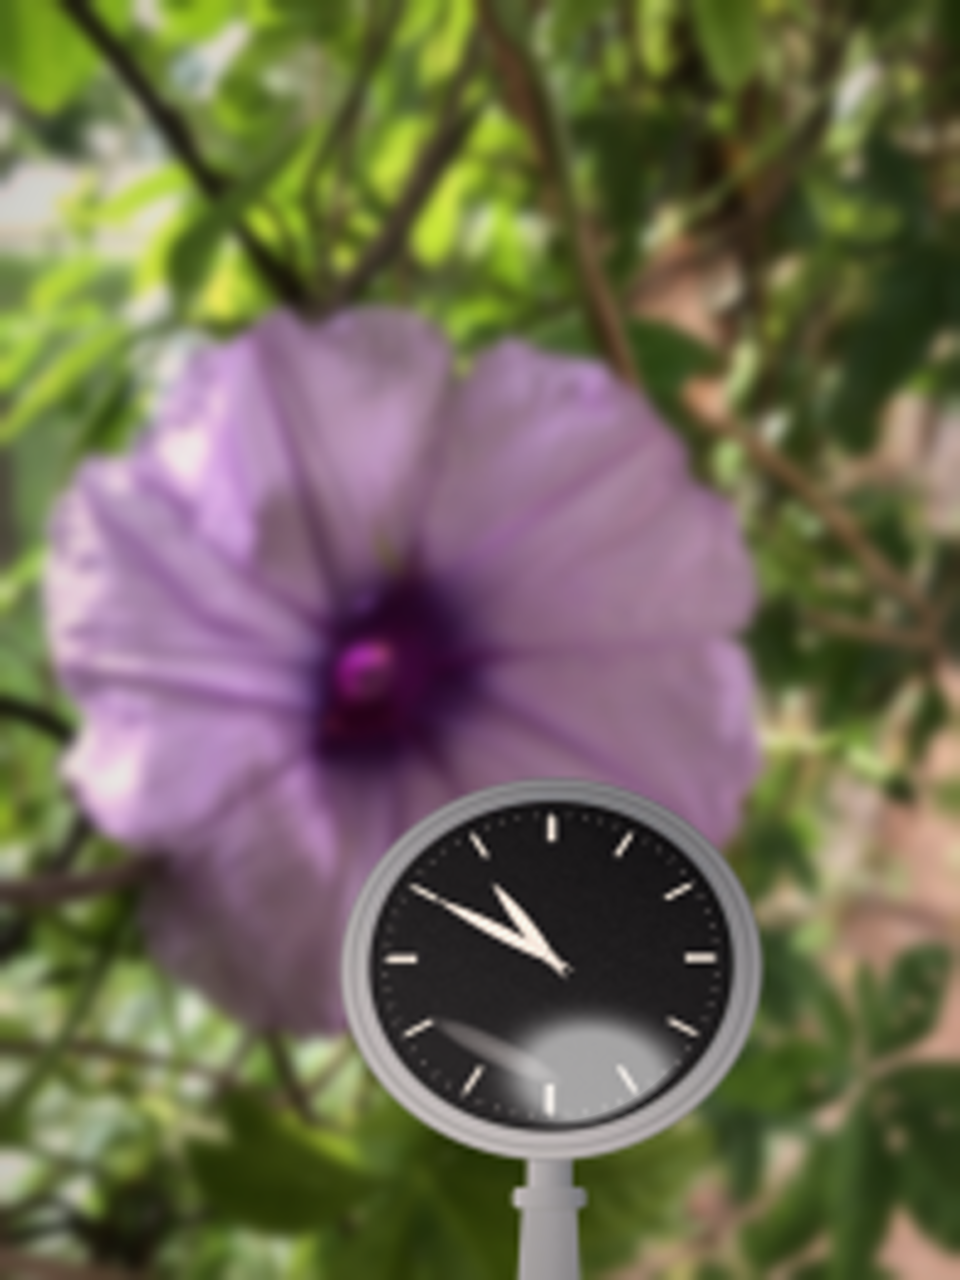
10:50
